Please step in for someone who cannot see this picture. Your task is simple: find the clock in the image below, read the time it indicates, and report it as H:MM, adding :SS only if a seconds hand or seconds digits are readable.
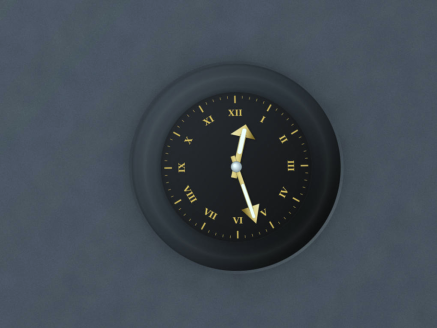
12:27
